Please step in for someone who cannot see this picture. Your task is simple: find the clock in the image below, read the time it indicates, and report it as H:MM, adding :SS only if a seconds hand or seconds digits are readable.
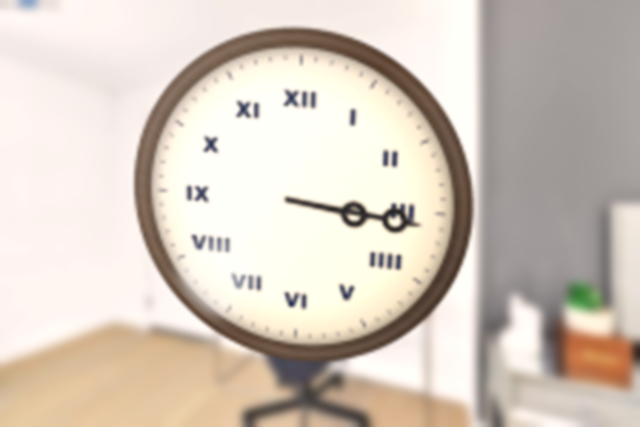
3:16
